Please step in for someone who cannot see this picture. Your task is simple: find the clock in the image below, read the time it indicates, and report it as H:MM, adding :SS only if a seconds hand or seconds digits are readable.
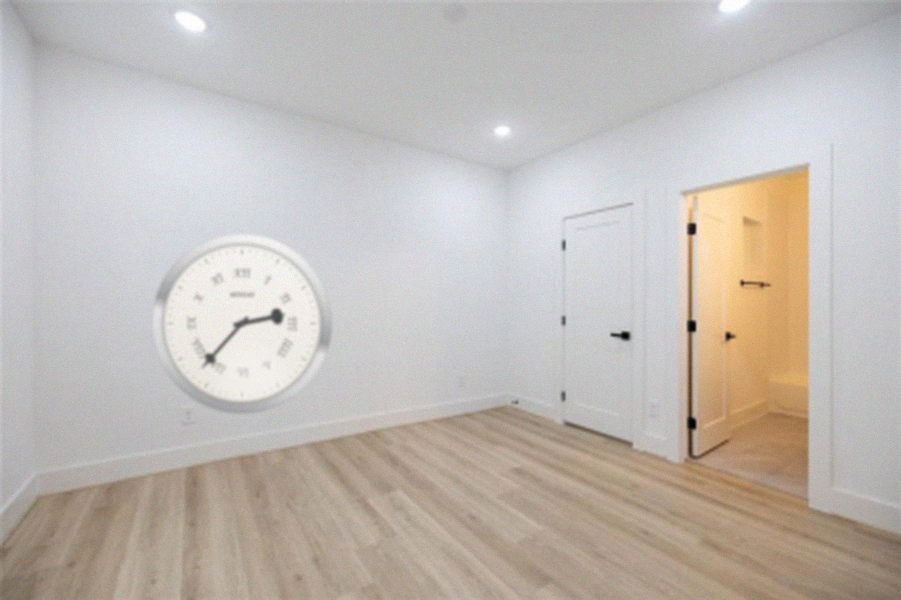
2:37
